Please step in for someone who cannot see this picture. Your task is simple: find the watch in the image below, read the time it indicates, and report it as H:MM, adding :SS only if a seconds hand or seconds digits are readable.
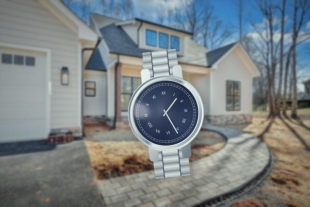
1:26
